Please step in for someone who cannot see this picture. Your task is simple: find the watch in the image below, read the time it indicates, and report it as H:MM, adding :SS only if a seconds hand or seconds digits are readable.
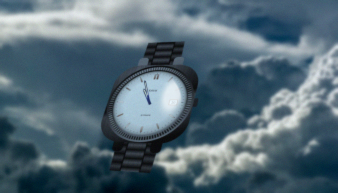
10:56
